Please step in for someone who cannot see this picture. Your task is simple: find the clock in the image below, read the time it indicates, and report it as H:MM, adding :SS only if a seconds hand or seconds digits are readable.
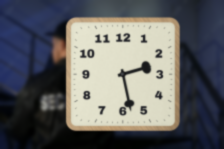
2:28
